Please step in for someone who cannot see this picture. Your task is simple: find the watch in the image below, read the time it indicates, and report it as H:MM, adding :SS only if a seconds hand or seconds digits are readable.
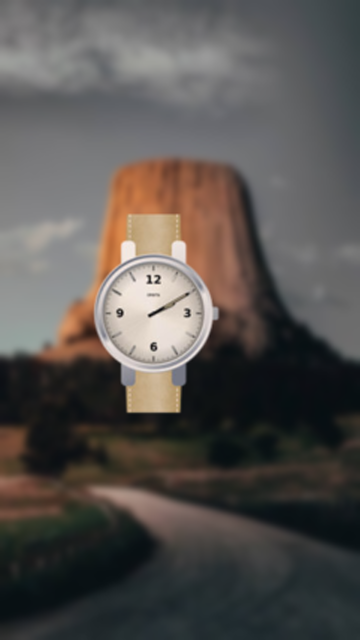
2:10
